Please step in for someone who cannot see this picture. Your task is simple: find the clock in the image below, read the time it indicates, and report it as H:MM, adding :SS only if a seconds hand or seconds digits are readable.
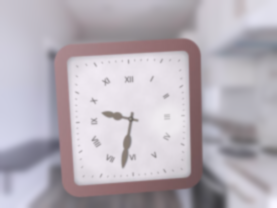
9:32
